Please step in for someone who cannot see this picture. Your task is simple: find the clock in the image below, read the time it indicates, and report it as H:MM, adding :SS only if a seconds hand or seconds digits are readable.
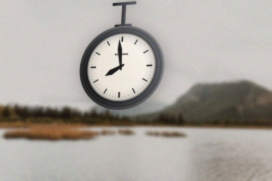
7:59
